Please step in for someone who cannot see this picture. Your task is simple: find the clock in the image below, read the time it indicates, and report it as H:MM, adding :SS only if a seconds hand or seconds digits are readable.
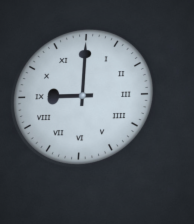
9:00
